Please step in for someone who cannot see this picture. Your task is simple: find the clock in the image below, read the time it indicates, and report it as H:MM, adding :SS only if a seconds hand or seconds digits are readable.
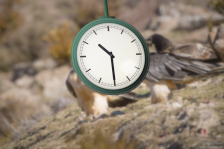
10:30
